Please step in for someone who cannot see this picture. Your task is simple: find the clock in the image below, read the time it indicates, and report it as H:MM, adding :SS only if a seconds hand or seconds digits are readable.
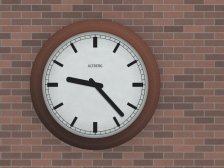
9:23
